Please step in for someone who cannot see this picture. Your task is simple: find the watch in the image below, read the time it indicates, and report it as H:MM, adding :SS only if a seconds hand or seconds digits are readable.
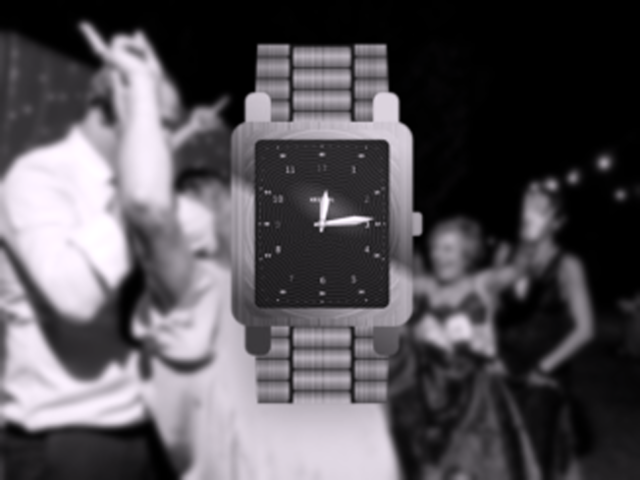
12:14
